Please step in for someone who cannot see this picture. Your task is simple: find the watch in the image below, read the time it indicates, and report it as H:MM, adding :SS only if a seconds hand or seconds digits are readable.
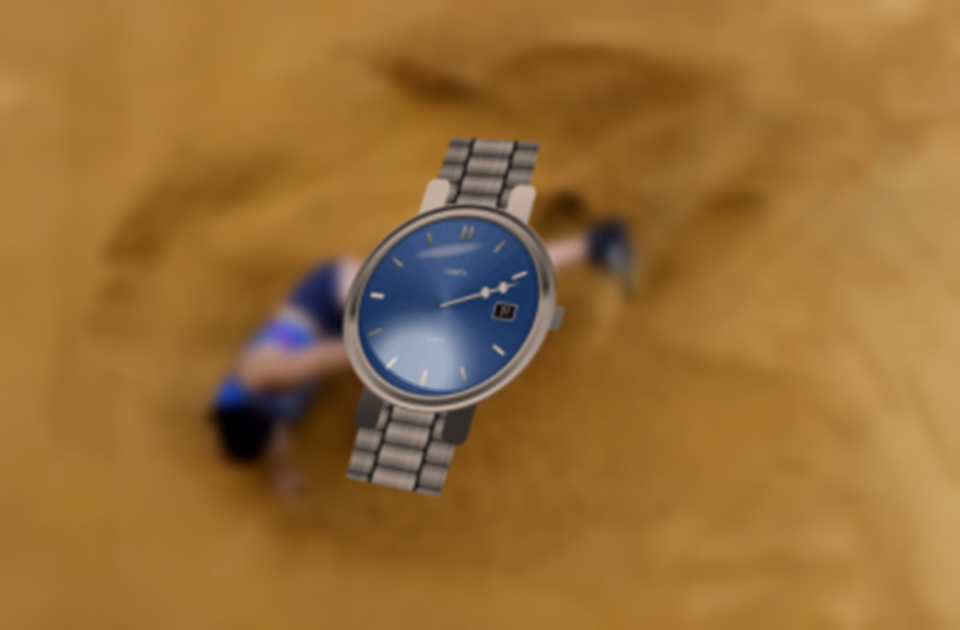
2:11
